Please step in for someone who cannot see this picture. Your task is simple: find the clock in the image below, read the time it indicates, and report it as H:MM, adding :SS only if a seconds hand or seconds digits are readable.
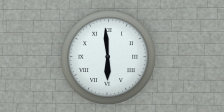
5:59
